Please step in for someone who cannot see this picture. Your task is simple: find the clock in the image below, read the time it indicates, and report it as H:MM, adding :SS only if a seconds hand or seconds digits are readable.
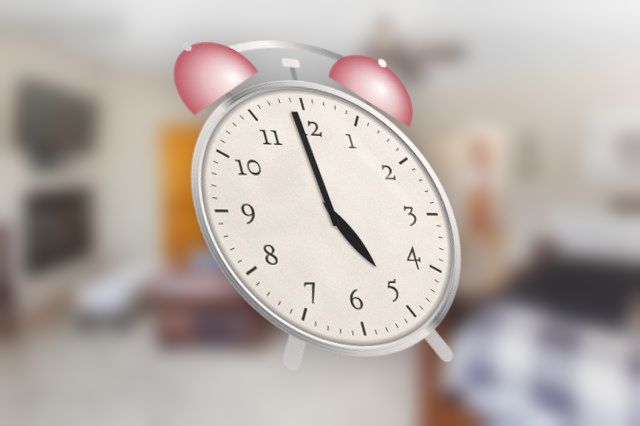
4:59
